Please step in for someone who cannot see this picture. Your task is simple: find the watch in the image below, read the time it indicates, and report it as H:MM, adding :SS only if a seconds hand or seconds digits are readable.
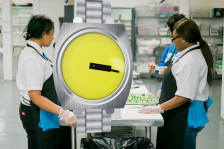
3:17
